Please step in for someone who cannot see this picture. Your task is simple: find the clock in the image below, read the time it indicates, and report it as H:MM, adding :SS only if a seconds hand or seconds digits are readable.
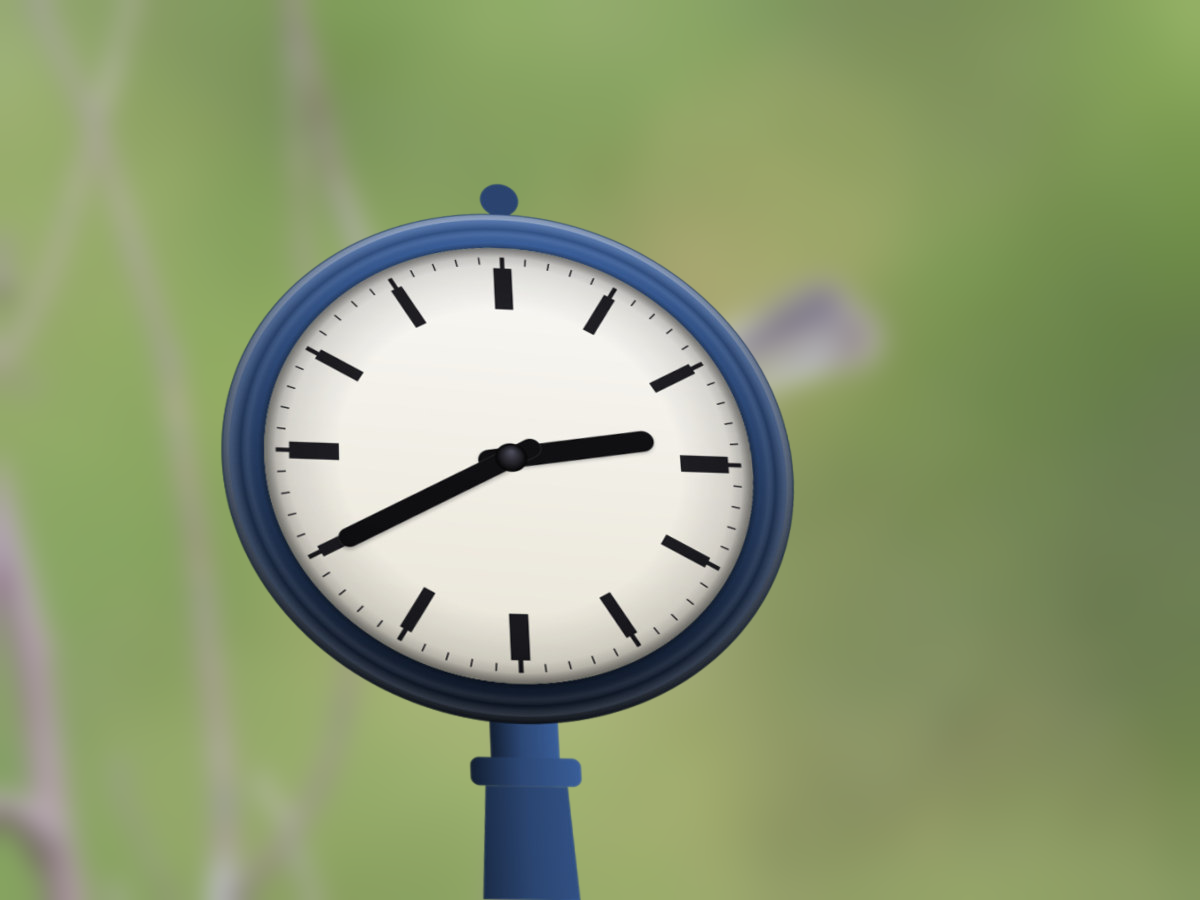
2:40
